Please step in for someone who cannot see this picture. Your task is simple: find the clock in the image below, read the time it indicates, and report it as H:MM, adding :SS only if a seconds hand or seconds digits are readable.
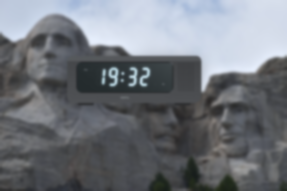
19:32
